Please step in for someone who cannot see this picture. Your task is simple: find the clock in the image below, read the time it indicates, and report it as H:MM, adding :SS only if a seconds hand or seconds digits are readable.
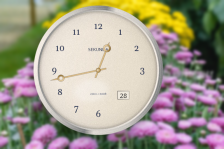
12:43
